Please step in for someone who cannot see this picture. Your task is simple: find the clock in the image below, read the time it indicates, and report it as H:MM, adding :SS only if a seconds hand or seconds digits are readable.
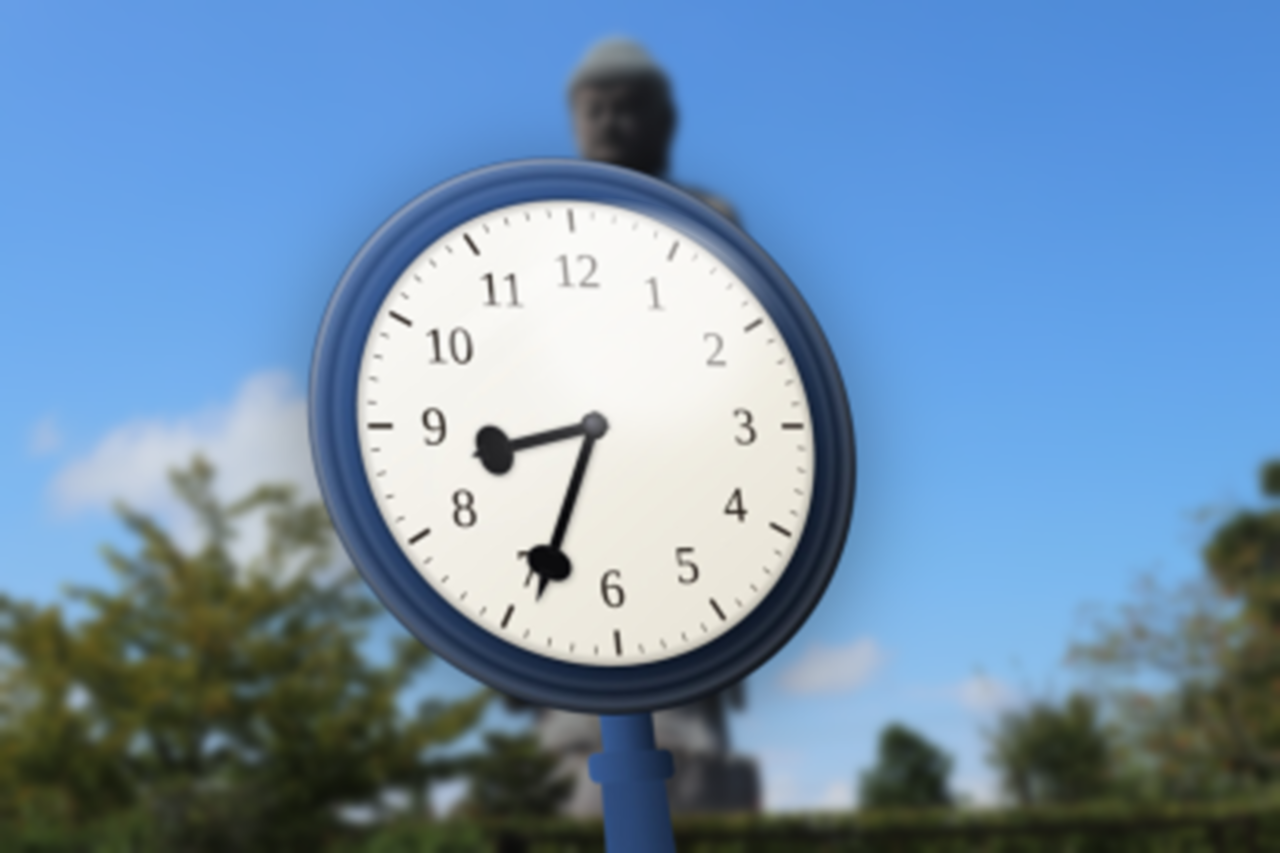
8:34
